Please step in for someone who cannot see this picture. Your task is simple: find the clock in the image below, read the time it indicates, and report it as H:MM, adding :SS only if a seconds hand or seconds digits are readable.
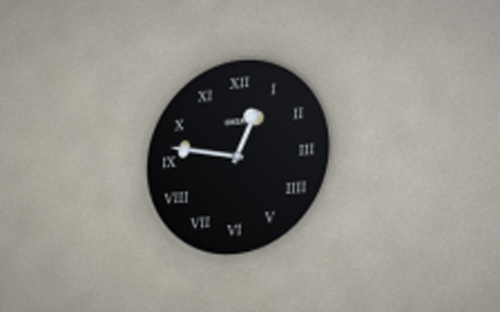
12:47
